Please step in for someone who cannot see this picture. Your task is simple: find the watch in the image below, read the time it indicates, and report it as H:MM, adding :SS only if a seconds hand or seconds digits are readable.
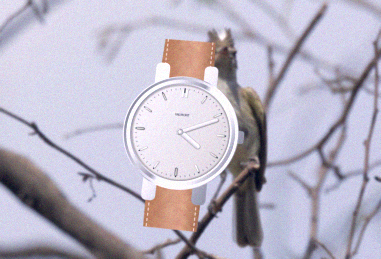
4:11
